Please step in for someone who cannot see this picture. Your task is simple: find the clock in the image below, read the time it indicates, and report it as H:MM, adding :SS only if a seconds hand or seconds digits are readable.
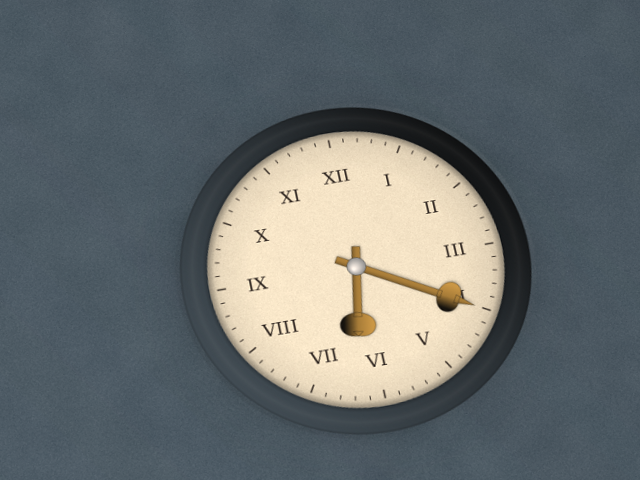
6:20
